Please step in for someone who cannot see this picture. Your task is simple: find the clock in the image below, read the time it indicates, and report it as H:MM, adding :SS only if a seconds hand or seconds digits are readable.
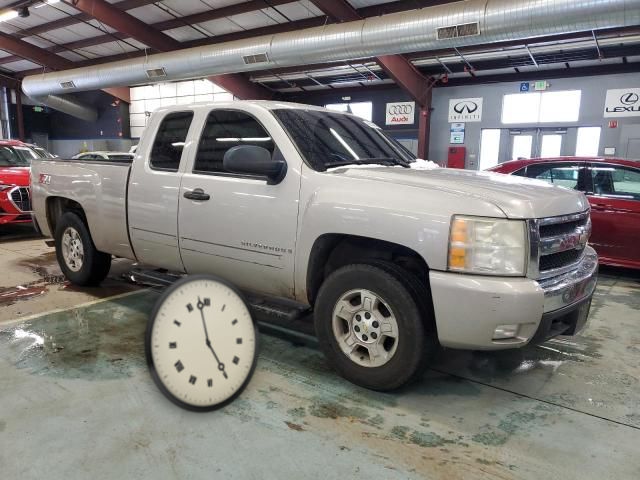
4:58
